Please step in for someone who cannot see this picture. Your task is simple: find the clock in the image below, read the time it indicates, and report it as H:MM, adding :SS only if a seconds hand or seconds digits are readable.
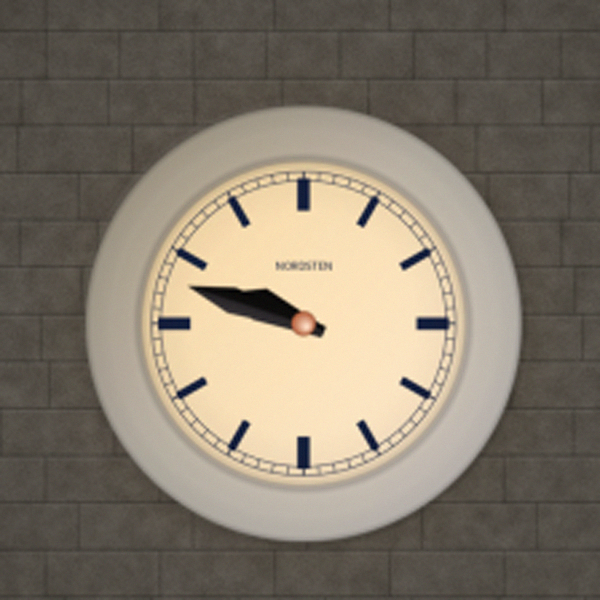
9:48
